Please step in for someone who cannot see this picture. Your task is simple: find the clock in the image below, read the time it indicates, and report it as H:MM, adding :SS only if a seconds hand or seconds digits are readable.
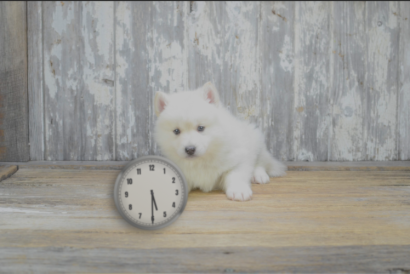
5:30
